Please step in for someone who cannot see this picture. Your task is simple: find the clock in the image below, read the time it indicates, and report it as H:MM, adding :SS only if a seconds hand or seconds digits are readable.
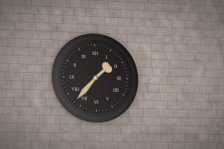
1:37
